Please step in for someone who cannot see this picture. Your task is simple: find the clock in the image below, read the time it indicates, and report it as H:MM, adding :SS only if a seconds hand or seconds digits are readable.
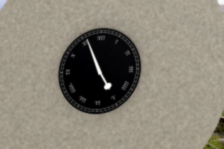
4:56
